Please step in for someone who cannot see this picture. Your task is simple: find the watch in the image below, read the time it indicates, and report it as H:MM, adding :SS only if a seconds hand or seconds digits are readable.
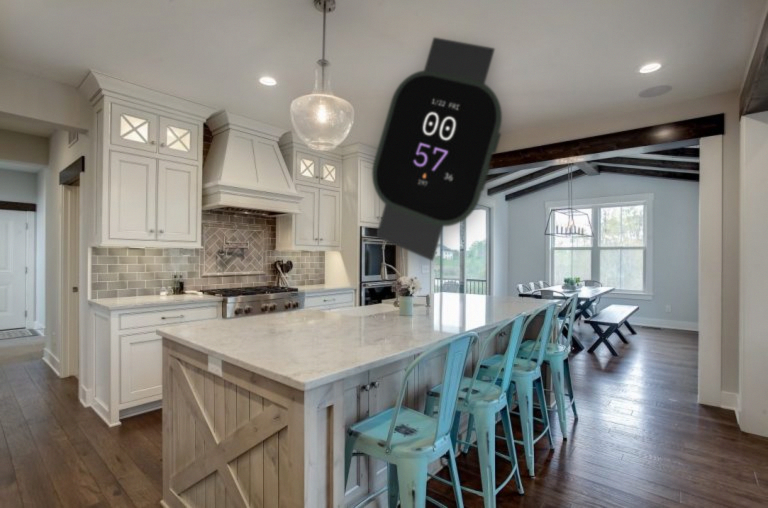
0:57
